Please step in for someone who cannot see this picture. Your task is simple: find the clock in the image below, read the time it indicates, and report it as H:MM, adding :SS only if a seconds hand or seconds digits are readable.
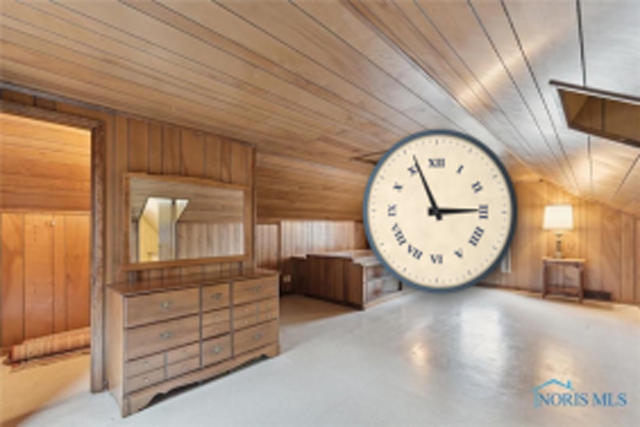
2:56
